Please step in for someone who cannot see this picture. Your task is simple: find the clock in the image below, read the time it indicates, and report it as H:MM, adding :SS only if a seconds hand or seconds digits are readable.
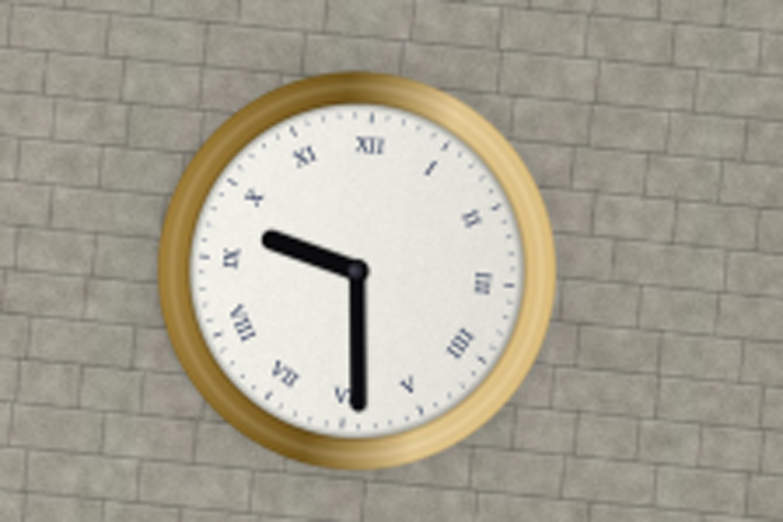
9:29
